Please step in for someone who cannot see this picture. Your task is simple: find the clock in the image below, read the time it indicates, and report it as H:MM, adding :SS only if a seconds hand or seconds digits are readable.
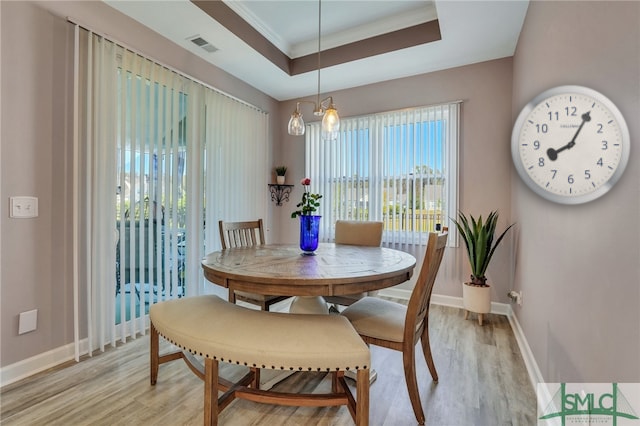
8:05
